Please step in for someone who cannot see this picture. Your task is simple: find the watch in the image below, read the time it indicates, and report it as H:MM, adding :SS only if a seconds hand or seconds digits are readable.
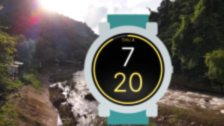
7:20
